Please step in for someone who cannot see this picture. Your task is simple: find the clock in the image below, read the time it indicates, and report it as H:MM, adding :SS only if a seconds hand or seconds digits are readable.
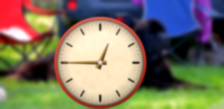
12:45
